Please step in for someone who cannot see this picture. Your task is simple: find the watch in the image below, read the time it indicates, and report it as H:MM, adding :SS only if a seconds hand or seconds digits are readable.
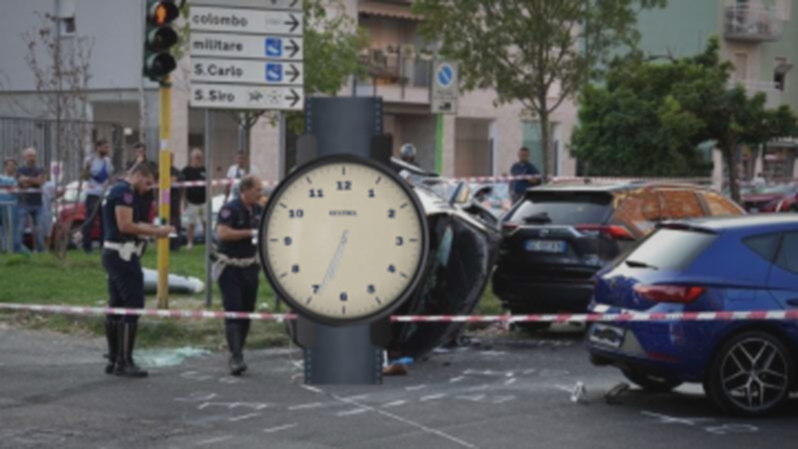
6:34
